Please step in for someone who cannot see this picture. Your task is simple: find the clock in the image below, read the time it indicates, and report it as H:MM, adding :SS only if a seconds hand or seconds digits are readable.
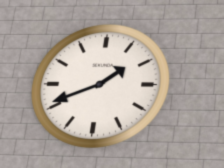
1:41
